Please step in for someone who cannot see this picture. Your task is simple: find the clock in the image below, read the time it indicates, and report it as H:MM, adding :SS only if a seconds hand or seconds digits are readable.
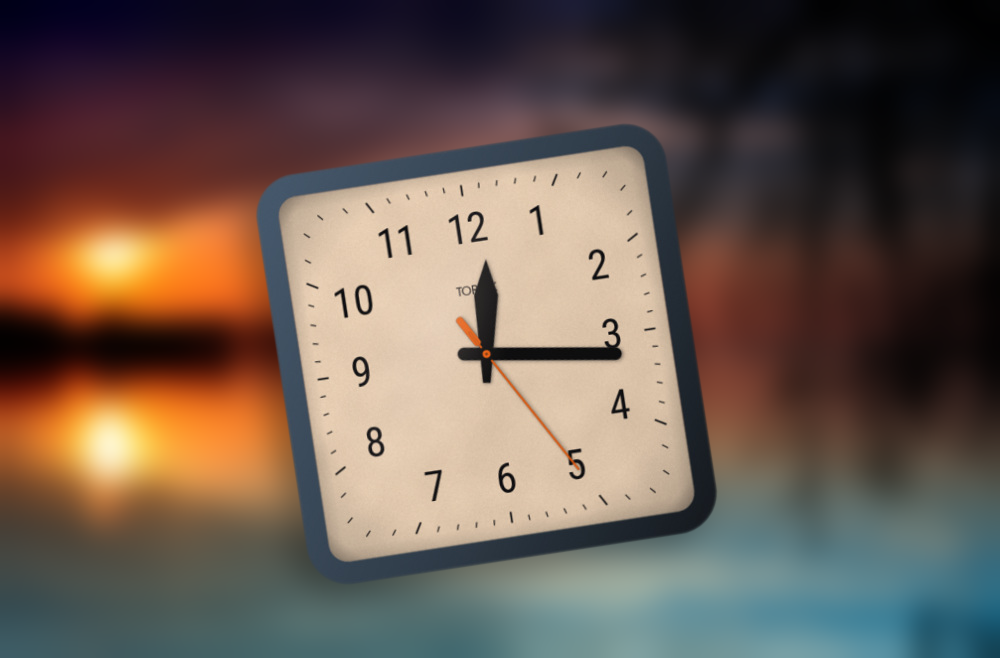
12:16:25
